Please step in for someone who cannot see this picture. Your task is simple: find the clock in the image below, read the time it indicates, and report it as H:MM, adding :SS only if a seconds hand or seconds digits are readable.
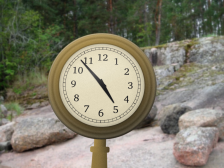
4:53
